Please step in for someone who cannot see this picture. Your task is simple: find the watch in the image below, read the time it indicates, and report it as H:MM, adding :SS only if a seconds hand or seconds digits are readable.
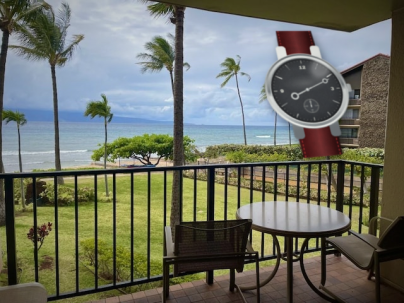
8:11
